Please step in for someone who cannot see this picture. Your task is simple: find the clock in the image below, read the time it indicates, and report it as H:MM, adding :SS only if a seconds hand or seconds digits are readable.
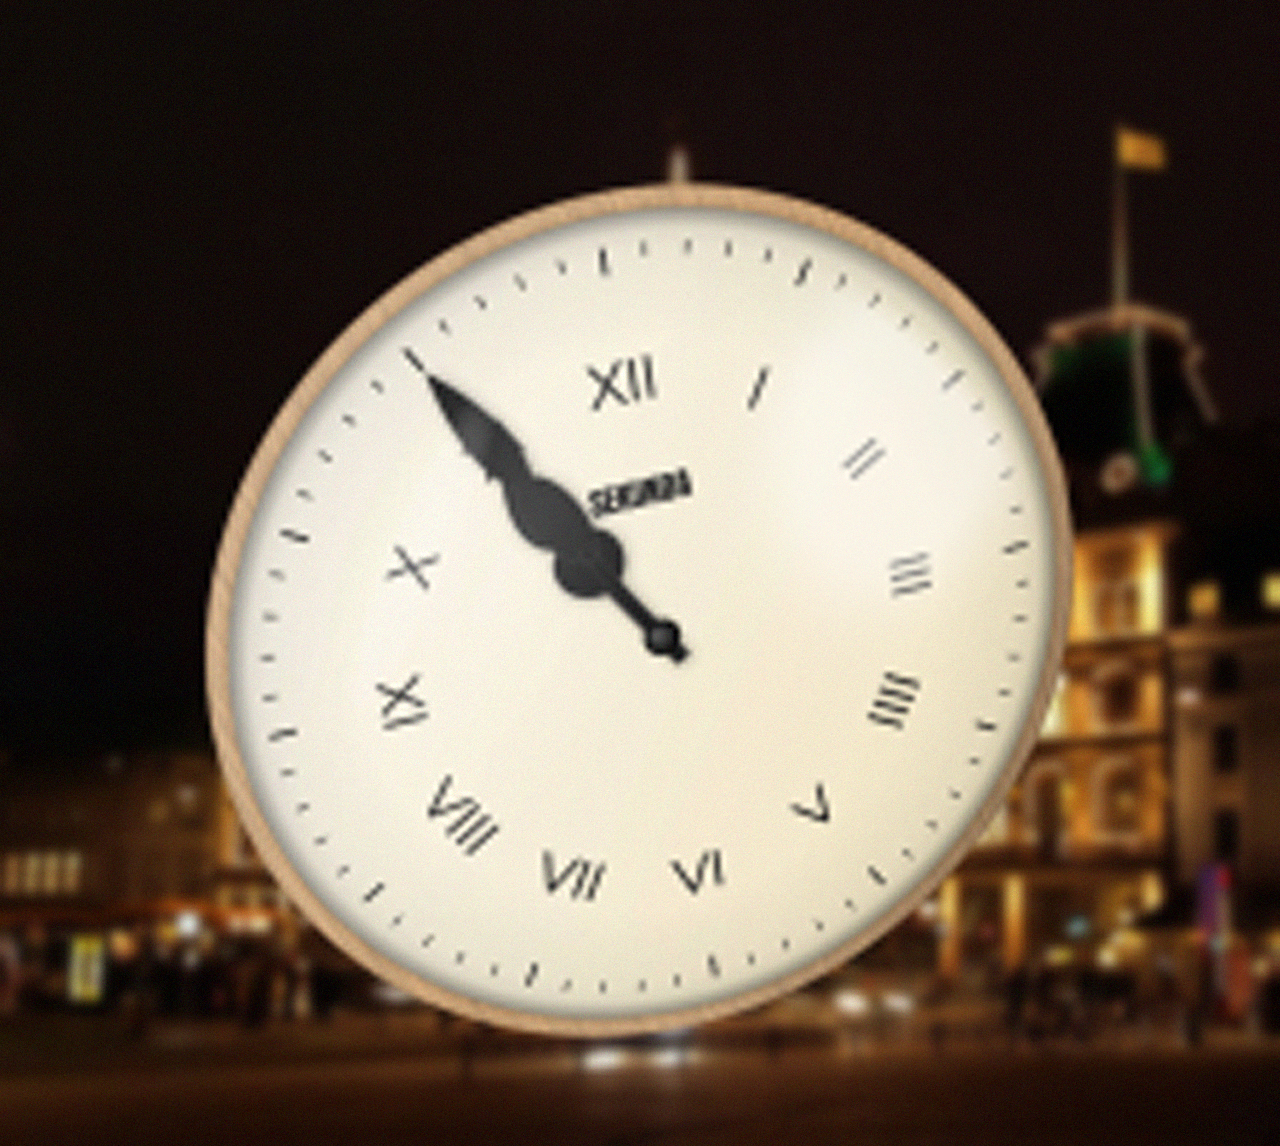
10:55
